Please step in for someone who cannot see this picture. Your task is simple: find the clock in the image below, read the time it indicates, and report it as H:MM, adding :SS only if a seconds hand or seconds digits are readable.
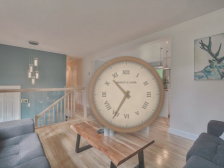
10:35
